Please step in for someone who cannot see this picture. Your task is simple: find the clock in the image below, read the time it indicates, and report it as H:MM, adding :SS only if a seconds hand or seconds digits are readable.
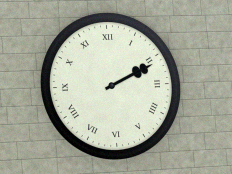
2:11
